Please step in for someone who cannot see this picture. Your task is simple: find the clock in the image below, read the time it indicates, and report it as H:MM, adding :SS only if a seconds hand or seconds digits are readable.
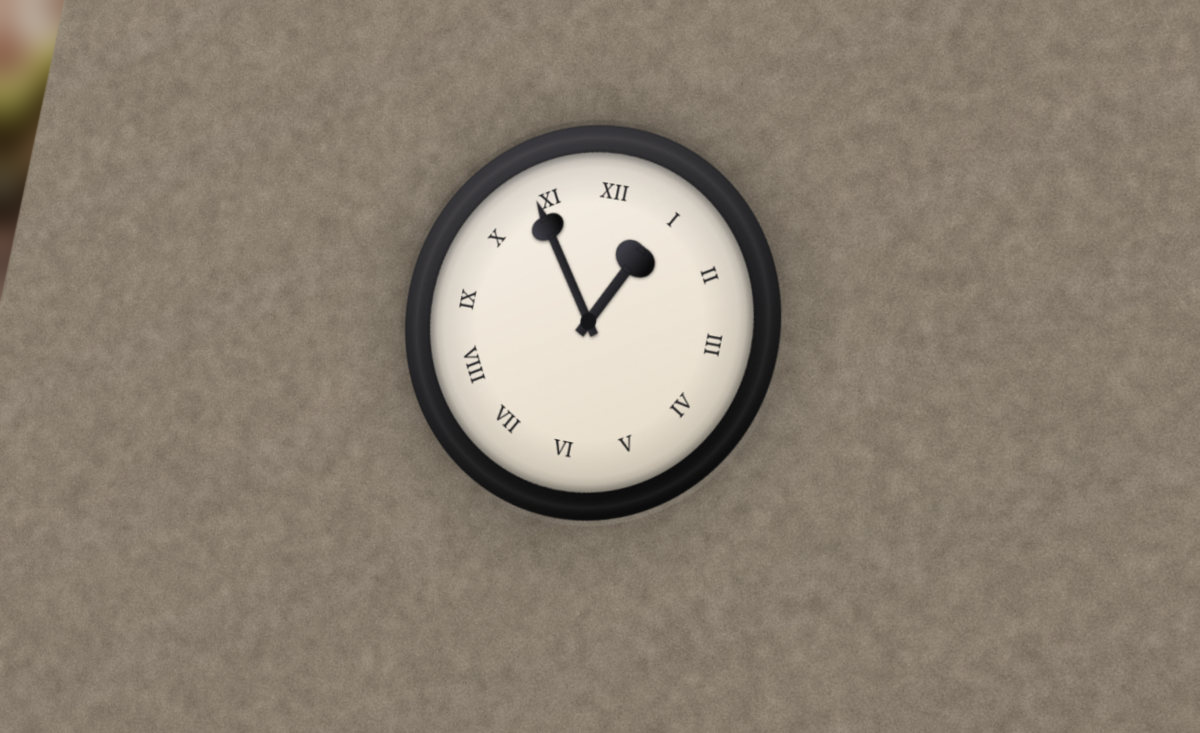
12:54
